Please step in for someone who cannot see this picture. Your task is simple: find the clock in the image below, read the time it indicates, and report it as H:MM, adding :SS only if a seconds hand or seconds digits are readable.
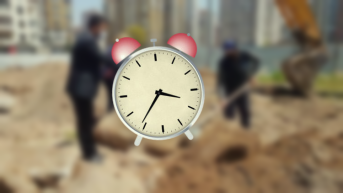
3:36
